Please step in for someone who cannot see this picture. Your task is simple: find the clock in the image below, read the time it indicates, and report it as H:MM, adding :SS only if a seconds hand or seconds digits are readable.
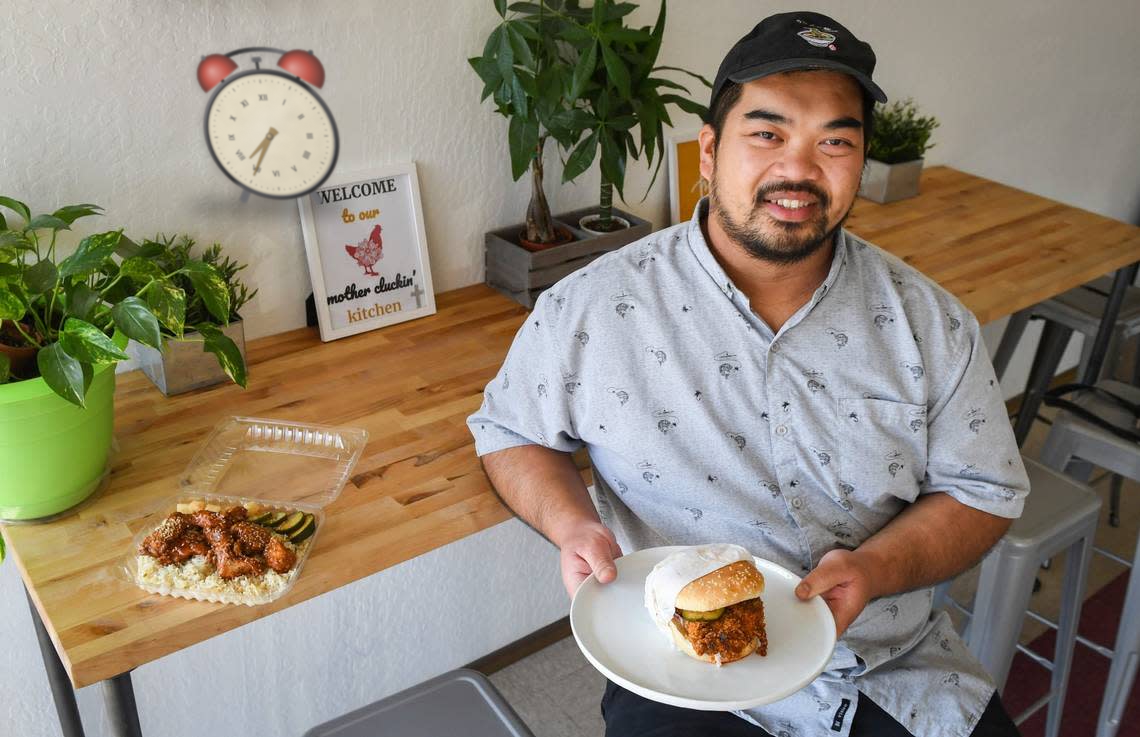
7:35
